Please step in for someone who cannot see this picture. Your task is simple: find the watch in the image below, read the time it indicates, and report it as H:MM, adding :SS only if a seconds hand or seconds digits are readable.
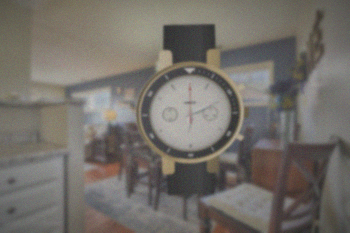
6:11
